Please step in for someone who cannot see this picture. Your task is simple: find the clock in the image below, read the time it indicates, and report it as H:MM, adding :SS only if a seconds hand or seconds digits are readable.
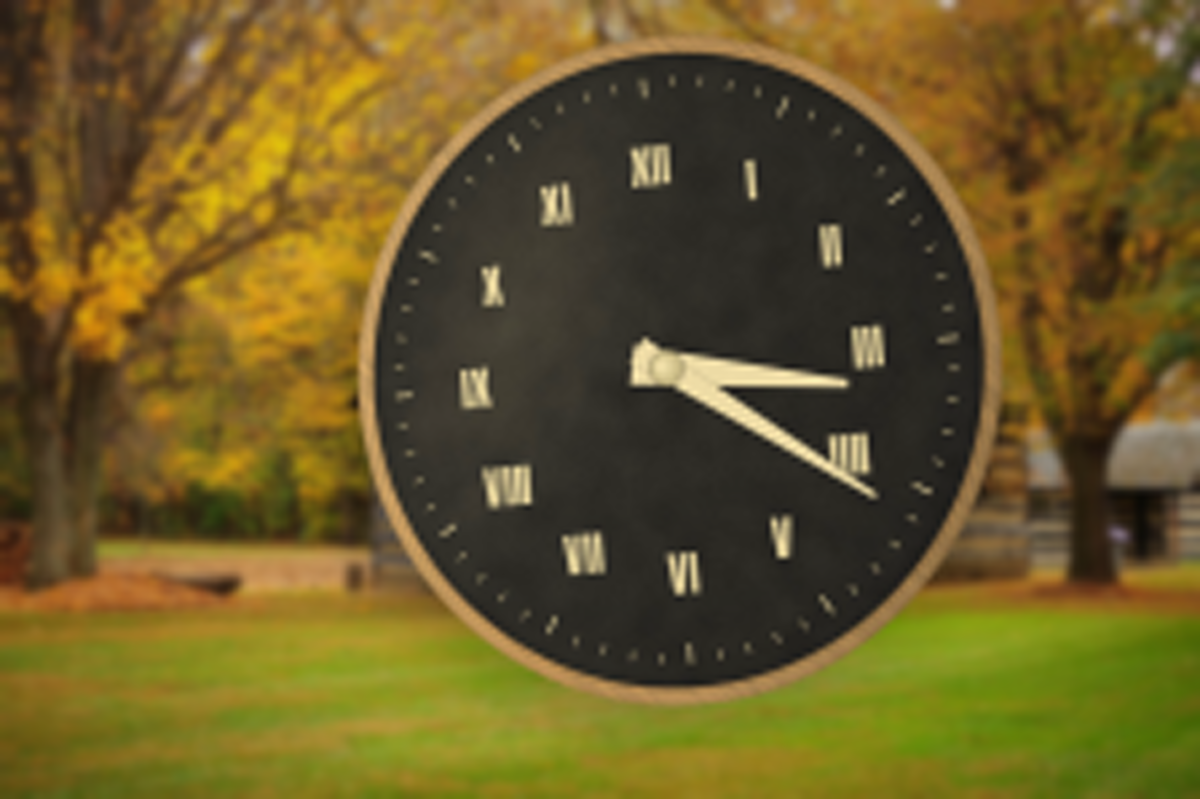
3:21
